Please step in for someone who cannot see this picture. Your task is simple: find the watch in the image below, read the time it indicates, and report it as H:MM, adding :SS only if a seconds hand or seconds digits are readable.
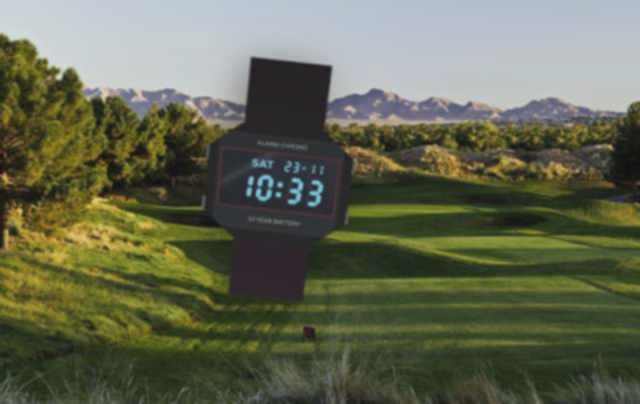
10:33
